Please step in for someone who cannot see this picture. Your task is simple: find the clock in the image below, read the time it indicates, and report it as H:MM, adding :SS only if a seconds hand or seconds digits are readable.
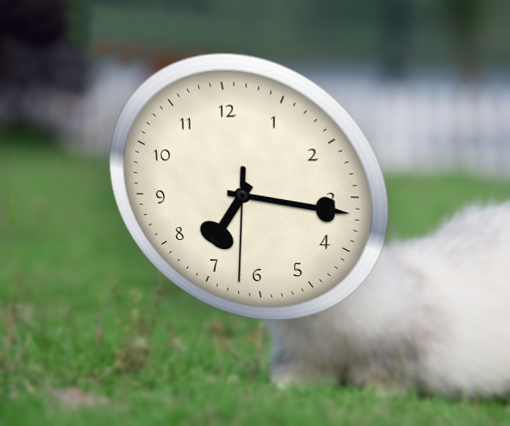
7:16:32
